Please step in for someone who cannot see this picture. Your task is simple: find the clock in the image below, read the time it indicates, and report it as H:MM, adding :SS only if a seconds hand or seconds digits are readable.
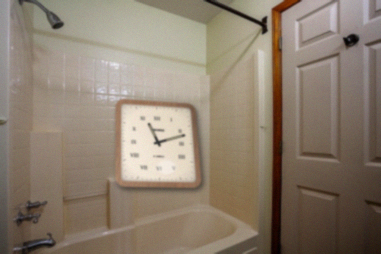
11:12
